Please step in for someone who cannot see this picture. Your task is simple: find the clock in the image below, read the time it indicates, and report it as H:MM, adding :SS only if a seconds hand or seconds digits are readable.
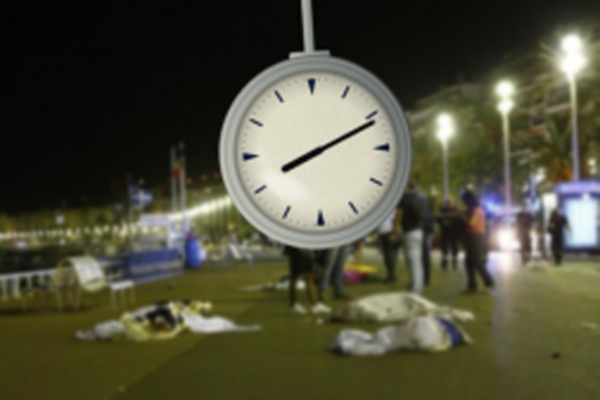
8:11
